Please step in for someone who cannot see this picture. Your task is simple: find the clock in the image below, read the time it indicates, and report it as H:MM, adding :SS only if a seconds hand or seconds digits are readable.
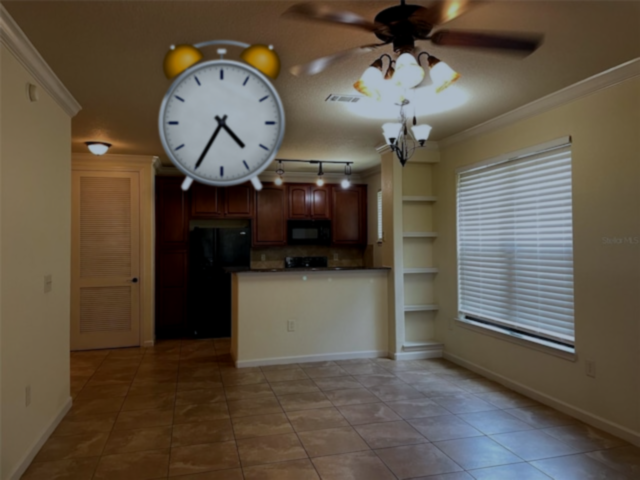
4:35
